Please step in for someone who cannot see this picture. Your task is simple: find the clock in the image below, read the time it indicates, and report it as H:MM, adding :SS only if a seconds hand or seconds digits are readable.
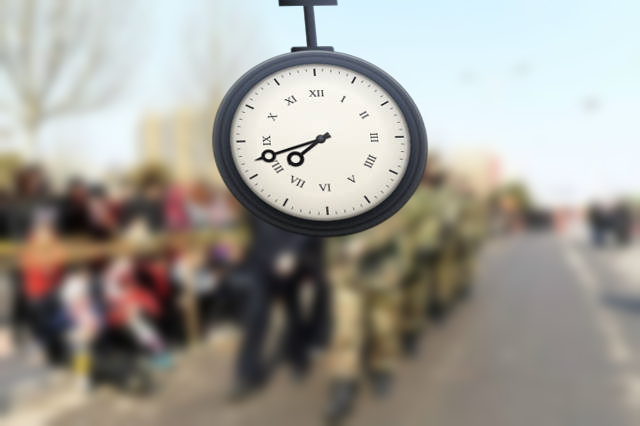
7:42
